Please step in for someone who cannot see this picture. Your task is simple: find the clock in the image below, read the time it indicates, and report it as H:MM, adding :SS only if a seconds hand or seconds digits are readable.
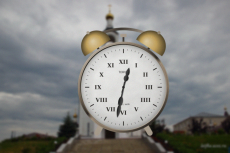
12:32
